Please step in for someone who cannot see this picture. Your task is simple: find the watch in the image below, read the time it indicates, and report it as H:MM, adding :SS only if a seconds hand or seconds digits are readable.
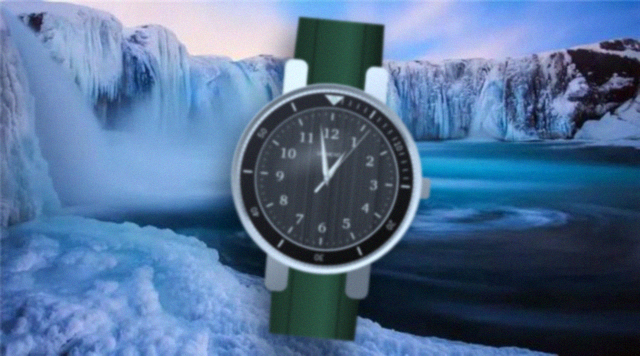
12:58:06
